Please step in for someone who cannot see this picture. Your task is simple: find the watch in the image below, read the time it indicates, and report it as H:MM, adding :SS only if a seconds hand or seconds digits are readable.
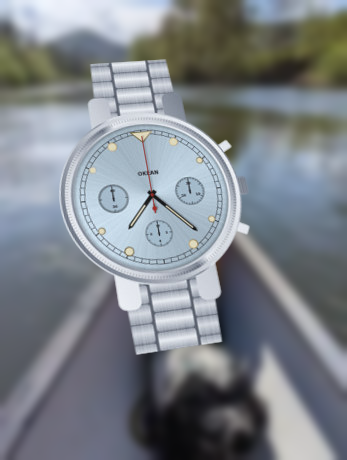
7:23
